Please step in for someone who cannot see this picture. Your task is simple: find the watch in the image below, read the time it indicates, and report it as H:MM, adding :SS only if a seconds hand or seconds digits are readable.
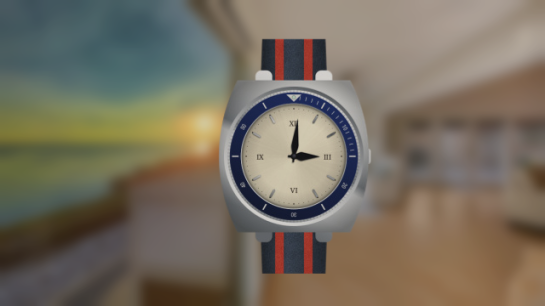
3:01
